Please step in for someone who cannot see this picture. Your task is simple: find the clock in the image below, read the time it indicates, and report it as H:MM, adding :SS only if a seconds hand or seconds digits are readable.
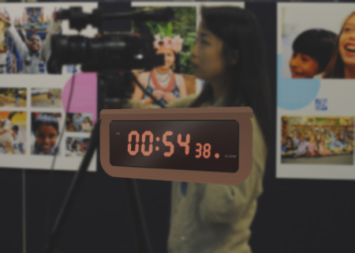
0:54:38
